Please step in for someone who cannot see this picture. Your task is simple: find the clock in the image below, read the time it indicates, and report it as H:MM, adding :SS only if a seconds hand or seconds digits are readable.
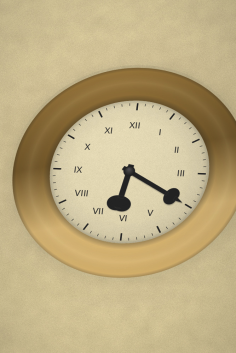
6:20
